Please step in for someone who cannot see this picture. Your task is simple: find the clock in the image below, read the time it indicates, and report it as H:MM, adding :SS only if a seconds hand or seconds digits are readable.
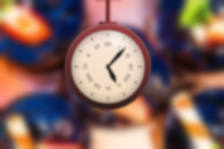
5:07
